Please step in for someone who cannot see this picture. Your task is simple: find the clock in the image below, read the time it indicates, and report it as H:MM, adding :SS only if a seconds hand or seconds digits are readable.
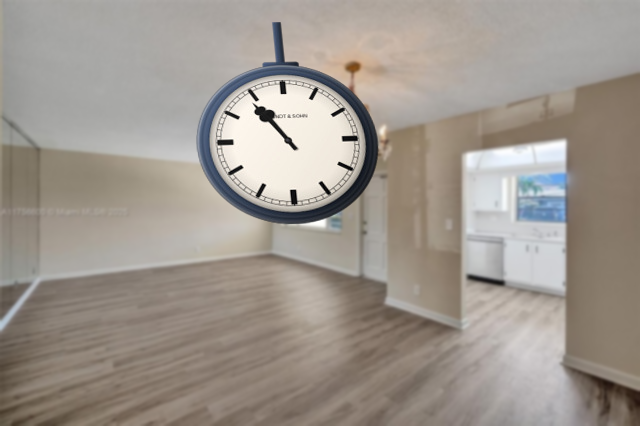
10:54
